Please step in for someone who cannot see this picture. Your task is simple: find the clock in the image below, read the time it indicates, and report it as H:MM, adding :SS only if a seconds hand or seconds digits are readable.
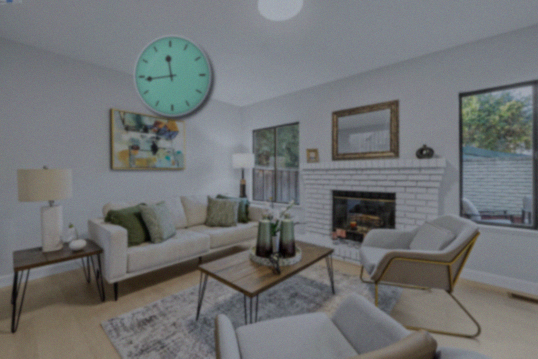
11:44
